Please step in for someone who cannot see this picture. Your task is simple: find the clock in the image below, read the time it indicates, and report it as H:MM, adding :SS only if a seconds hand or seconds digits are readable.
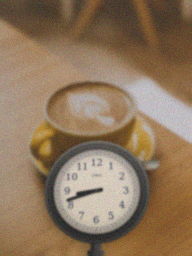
8:42
